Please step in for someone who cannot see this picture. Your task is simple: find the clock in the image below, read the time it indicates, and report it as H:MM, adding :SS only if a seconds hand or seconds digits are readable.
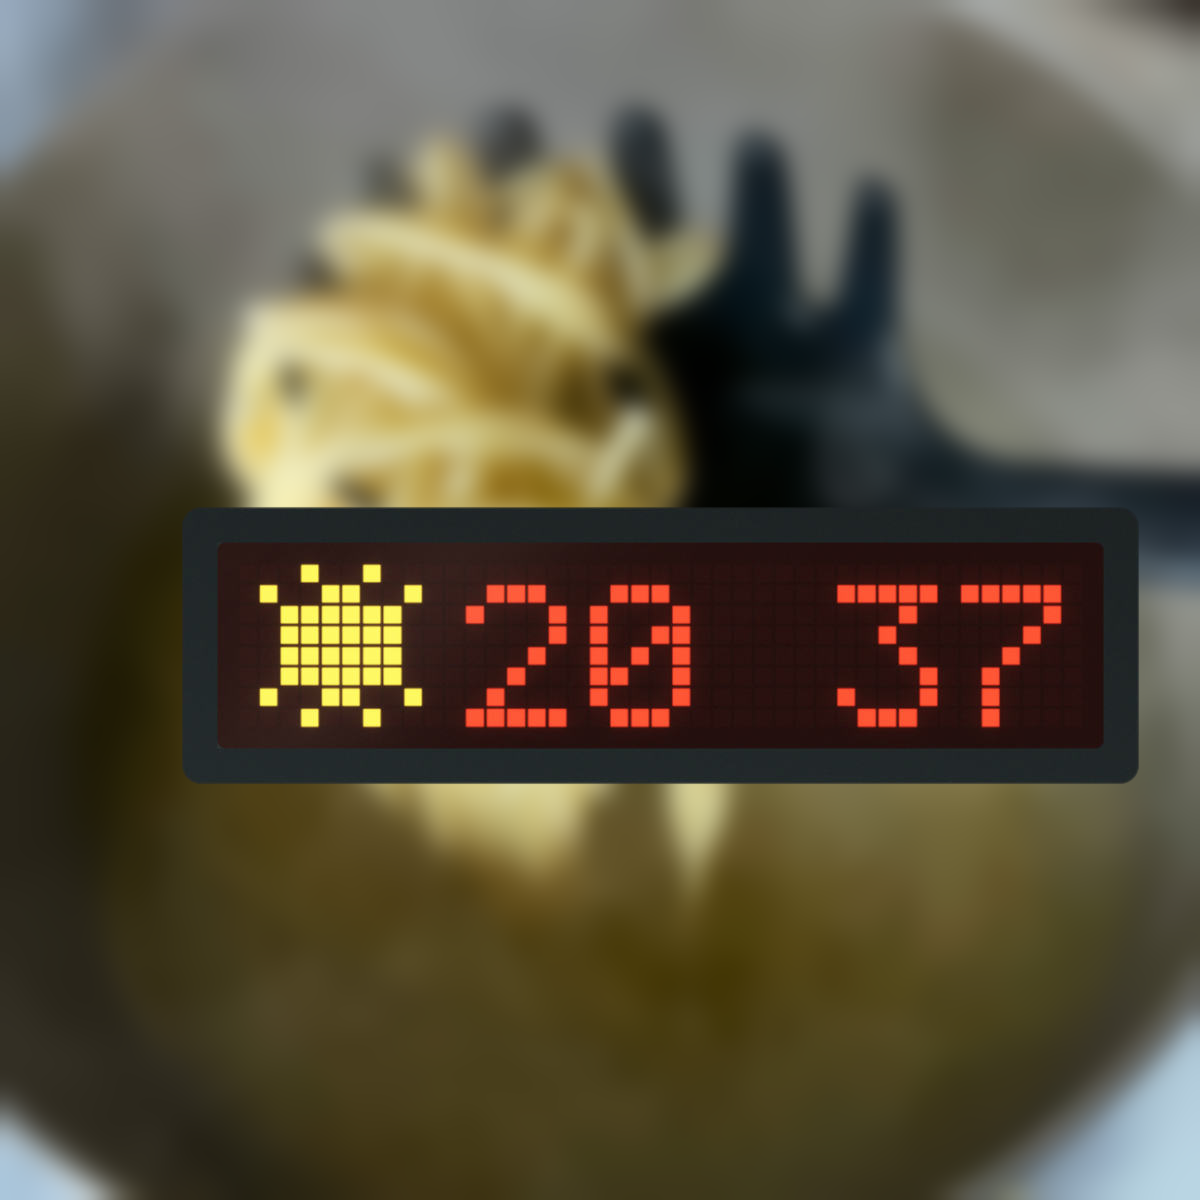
20:37
